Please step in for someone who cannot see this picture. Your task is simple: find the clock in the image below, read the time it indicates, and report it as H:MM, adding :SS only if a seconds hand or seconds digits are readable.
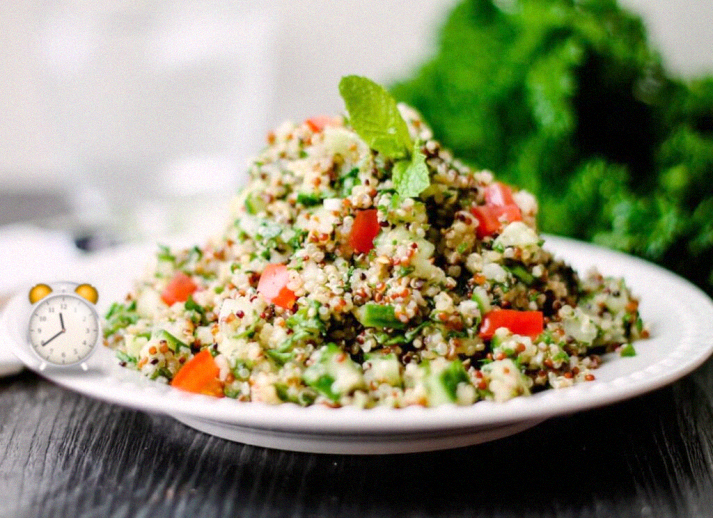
11:39
